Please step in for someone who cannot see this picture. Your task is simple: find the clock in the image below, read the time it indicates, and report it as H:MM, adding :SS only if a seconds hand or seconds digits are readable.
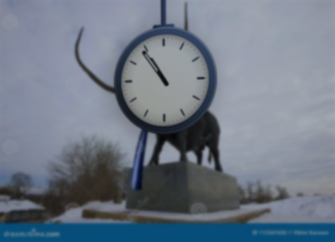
10:54
